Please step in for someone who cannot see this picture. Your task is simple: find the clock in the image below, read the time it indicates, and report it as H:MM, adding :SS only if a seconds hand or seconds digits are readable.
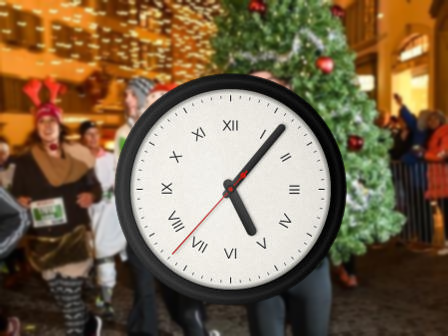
5:06:37
